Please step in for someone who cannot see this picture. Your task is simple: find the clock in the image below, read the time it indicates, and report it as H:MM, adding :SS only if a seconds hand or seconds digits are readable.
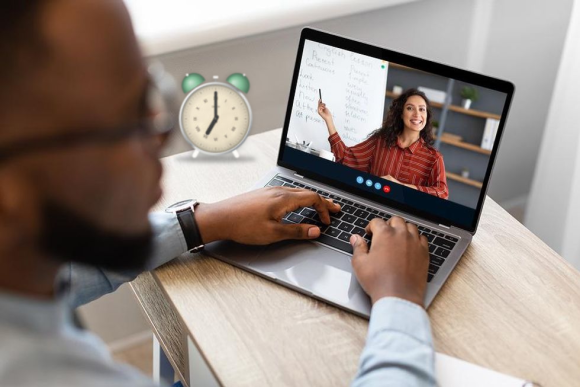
7:00
